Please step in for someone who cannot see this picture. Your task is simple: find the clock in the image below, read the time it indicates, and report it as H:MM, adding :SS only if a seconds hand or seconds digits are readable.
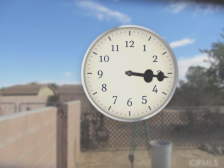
3:16
